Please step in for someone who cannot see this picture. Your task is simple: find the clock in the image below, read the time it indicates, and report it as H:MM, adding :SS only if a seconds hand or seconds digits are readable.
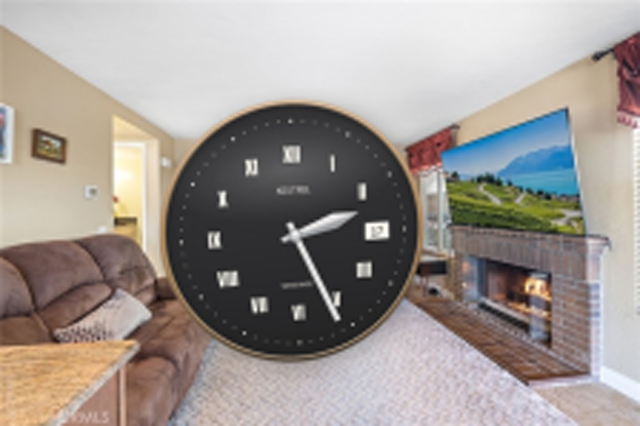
2:26
